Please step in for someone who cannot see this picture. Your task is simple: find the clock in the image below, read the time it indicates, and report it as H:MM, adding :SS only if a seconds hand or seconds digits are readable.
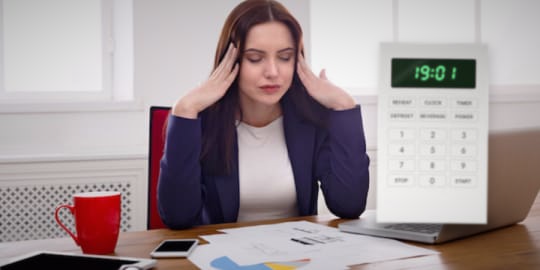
19:01
